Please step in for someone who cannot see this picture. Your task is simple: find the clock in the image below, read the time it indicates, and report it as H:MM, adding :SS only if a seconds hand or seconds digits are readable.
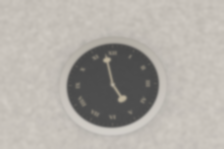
4:58
